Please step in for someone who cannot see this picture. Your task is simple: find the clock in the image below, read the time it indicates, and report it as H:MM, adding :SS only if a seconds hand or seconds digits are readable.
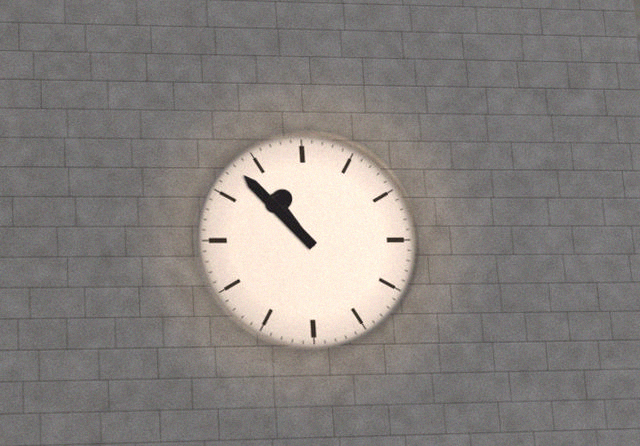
10:53
